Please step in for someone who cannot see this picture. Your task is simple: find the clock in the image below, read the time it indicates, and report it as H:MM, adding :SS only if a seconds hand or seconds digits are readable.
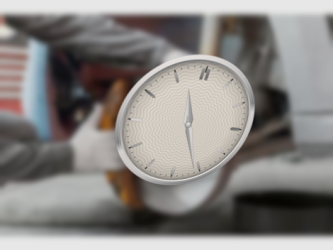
11:26
